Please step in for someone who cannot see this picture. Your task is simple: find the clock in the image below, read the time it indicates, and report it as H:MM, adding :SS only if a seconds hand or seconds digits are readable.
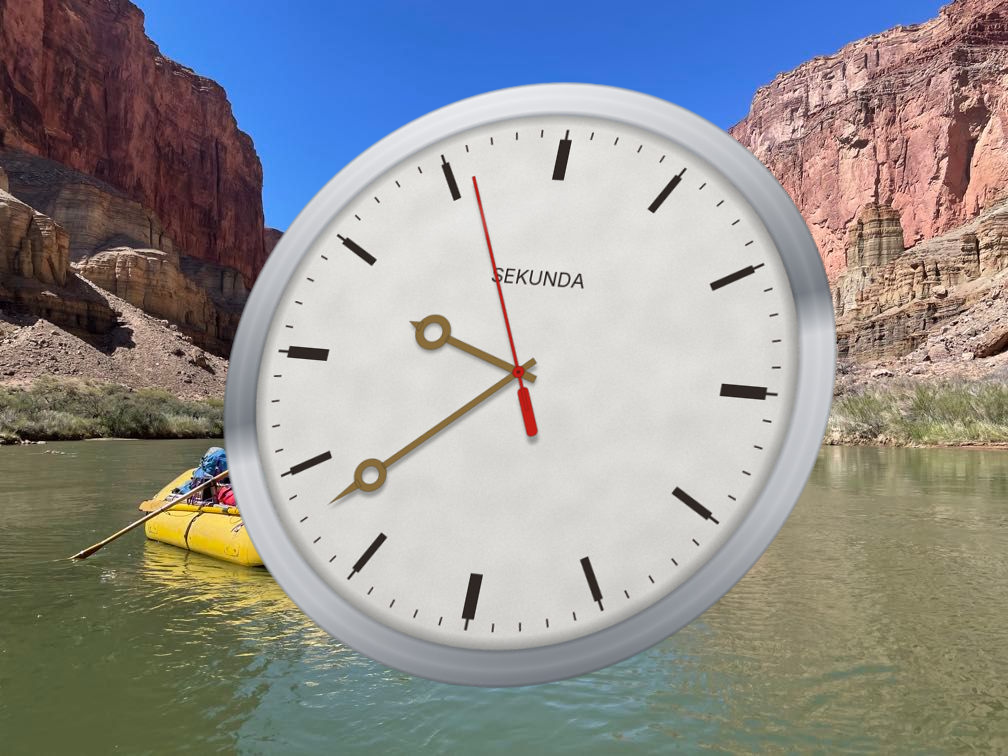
9:37:56
